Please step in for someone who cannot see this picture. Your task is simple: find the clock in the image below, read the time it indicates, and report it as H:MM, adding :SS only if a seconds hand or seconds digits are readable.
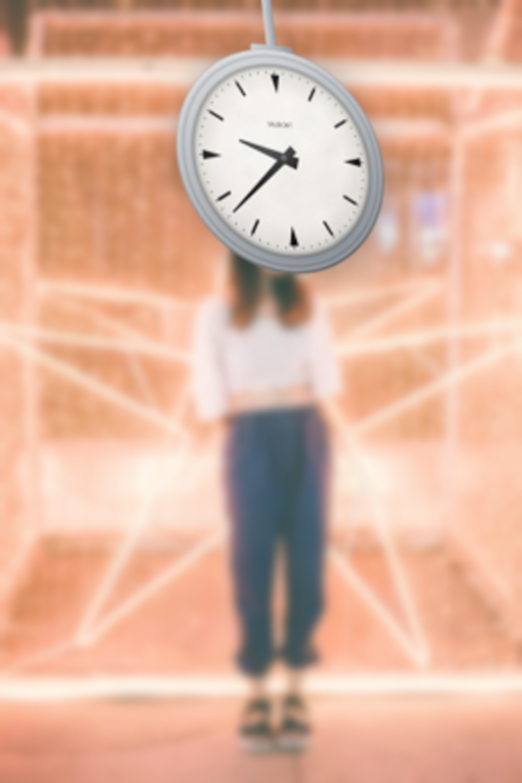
9:38
